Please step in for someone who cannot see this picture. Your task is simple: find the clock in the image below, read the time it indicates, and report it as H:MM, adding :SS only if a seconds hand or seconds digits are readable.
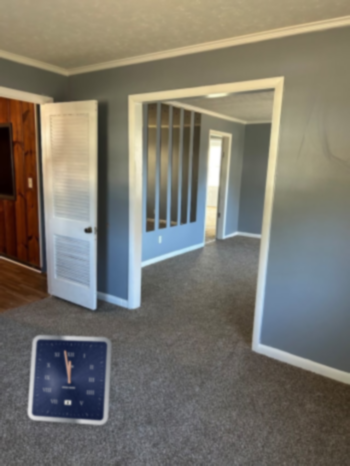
11:58
